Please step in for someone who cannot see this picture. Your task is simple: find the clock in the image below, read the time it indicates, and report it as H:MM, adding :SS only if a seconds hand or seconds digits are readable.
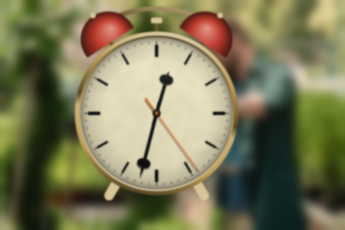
12:32:24
